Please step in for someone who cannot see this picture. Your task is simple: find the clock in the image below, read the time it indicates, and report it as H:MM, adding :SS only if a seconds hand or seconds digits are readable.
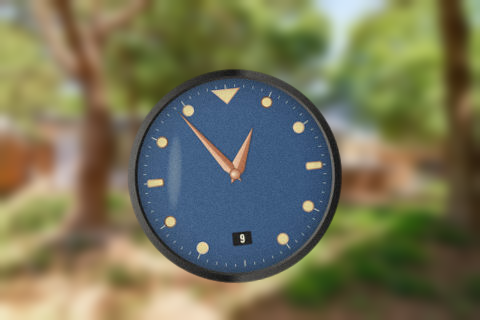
12:54
